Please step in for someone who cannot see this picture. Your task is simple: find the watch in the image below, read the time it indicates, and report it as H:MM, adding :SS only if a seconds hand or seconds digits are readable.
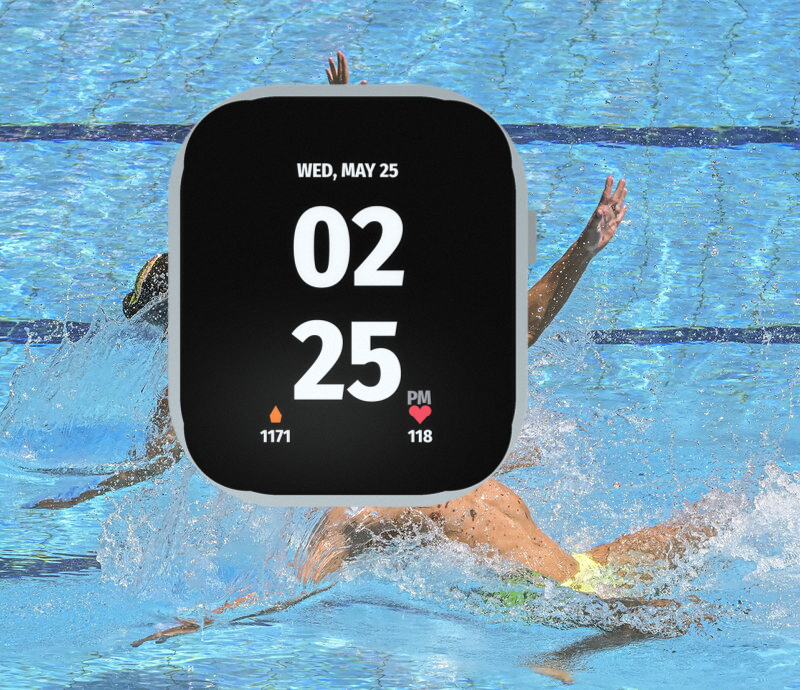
2:25
